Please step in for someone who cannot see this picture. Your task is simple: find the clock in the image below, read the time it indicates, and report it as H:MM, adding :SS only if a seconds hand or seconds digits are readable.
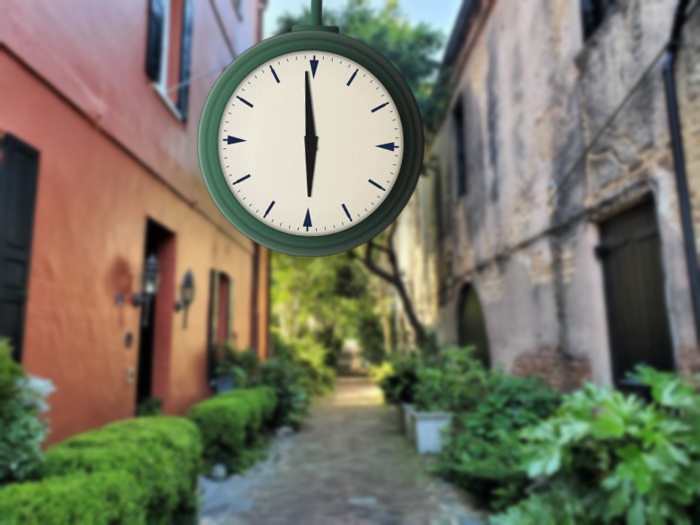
5:59
